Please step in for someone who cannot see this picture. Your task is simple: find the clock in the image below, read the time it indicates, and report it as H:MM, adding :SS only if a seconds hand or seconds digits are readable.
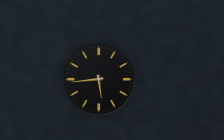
5:44
